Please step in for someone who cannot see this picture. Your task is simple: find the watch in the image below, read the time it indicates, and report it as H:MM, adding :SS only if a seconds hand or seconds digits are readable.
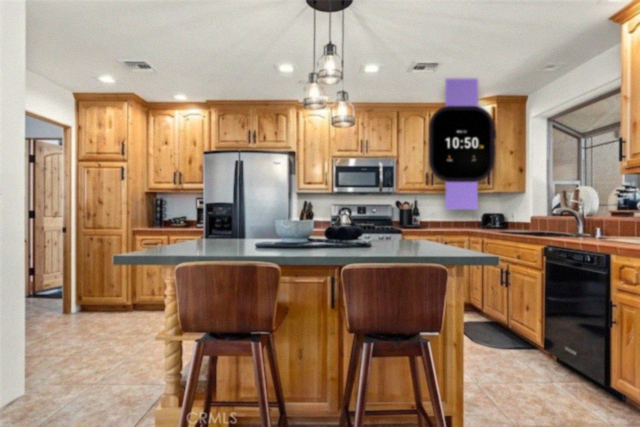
10:50
